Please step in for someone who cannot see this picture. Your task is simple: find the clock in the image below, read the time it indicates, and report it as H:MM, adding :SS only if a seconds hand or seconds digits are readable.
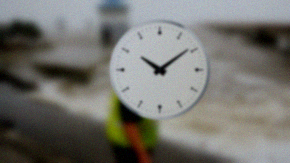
10:09
